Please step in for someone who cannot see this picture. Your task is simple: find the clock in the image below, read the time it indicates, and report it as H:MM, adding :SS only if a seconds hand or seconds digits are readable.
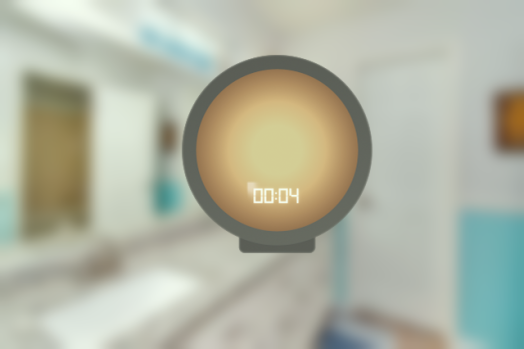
0:04
